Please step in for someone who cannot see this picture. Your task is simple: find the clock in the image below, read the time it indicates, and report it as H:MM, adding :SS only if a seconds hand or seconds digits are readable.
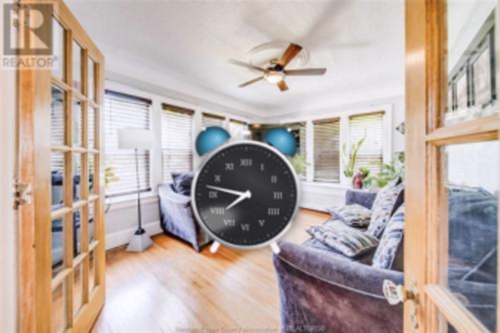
7:47
